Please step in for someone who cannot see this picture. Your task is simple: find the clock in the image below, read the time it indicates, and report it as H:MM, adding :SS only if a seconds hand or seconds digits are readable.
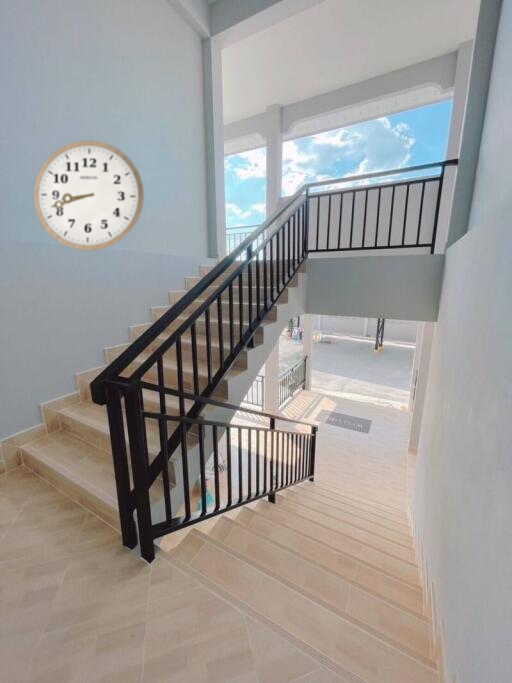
8:42
